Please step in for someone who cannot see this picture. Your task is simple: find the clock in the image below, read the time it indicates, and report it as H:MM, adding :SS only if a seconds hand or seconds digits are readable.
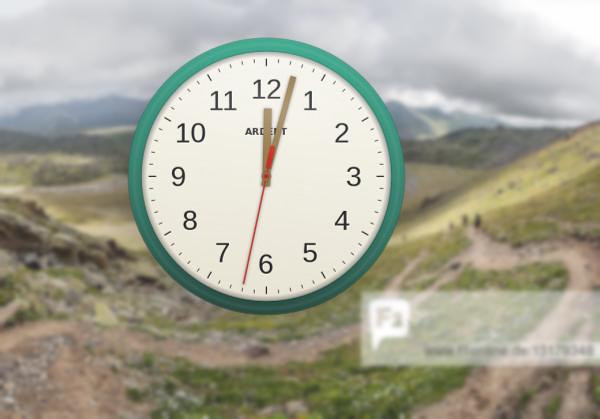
12:02:32
